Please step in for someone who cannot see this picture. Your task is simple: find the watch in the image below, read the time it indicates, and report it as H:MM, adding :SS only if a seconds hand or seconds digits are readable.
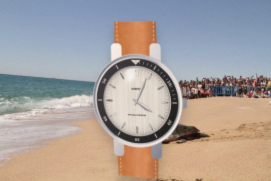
4:04
